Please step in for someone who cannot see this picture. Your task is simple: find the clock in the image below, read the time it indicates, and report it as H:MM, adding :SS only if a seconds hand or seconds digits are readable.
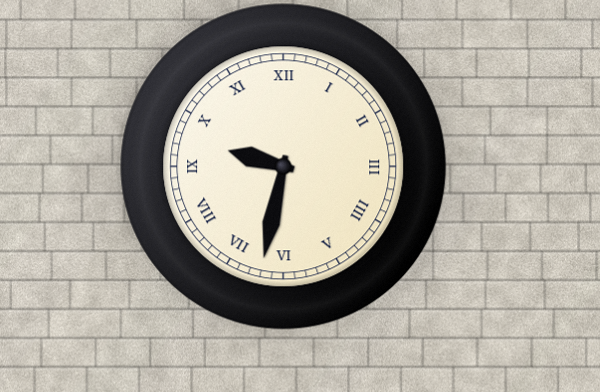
9:32
